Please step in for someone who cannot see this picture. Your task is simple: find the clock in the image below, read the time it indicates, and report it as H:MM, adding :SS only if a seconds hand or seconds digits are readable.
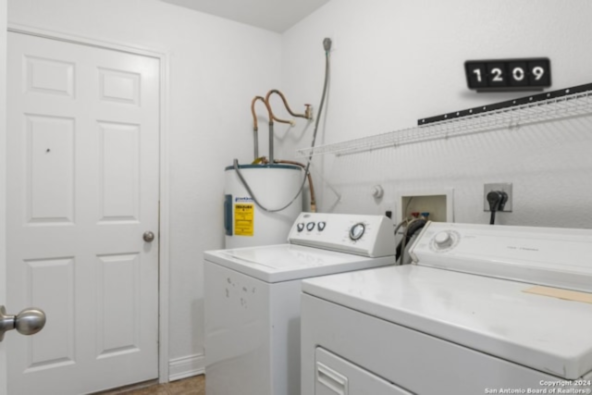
12:09
